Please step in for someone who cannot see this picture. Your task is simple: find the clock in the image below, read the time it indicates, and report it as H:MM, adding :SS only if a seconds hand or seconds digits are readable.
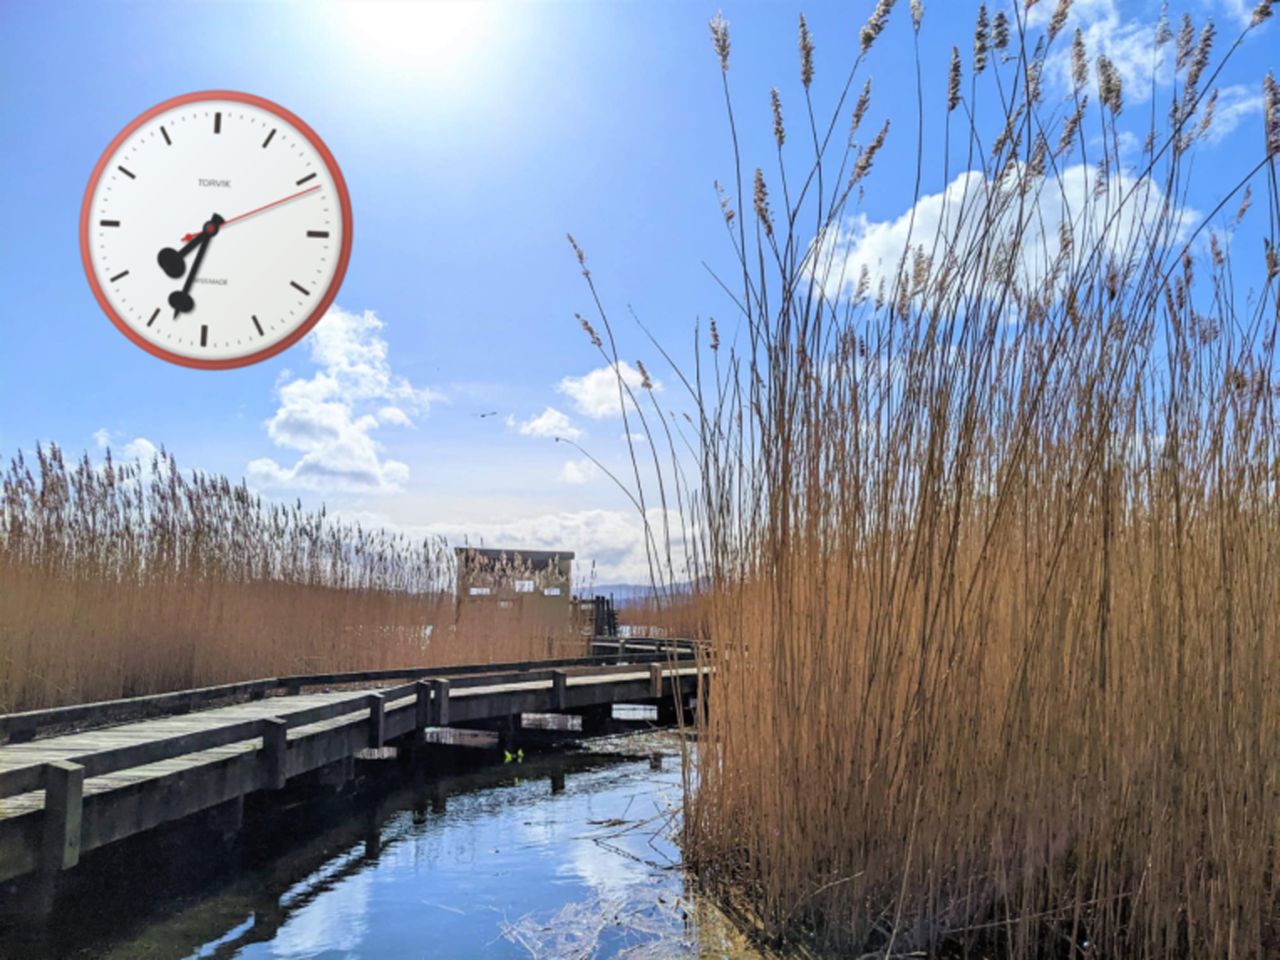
7:33:11
